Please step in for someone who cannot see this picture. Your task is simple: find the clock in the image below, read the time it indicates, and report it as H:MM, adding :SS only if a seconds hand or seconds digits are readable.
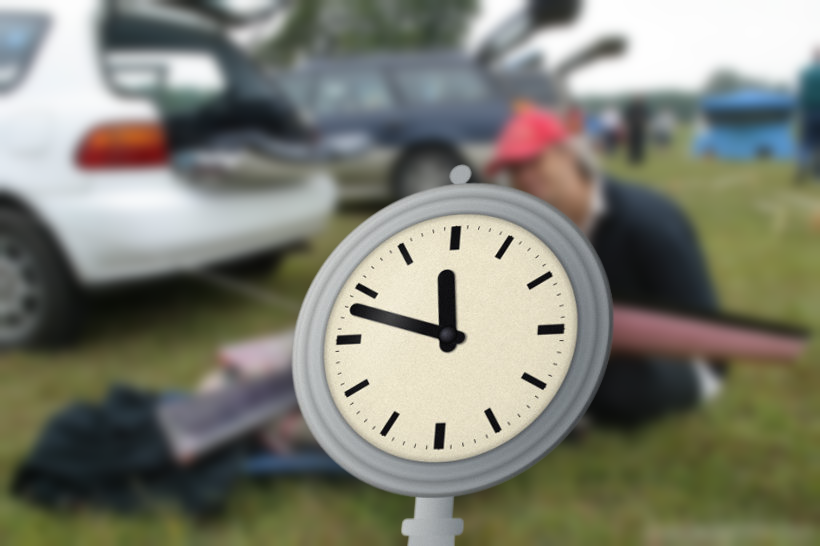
11:48
